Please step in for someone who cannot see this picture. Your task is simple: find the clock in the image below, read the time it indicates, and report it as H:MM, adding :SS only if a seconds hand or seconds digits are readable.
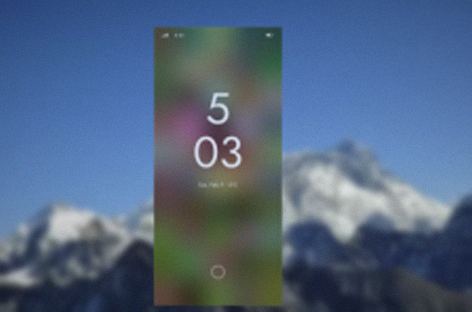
5:03
